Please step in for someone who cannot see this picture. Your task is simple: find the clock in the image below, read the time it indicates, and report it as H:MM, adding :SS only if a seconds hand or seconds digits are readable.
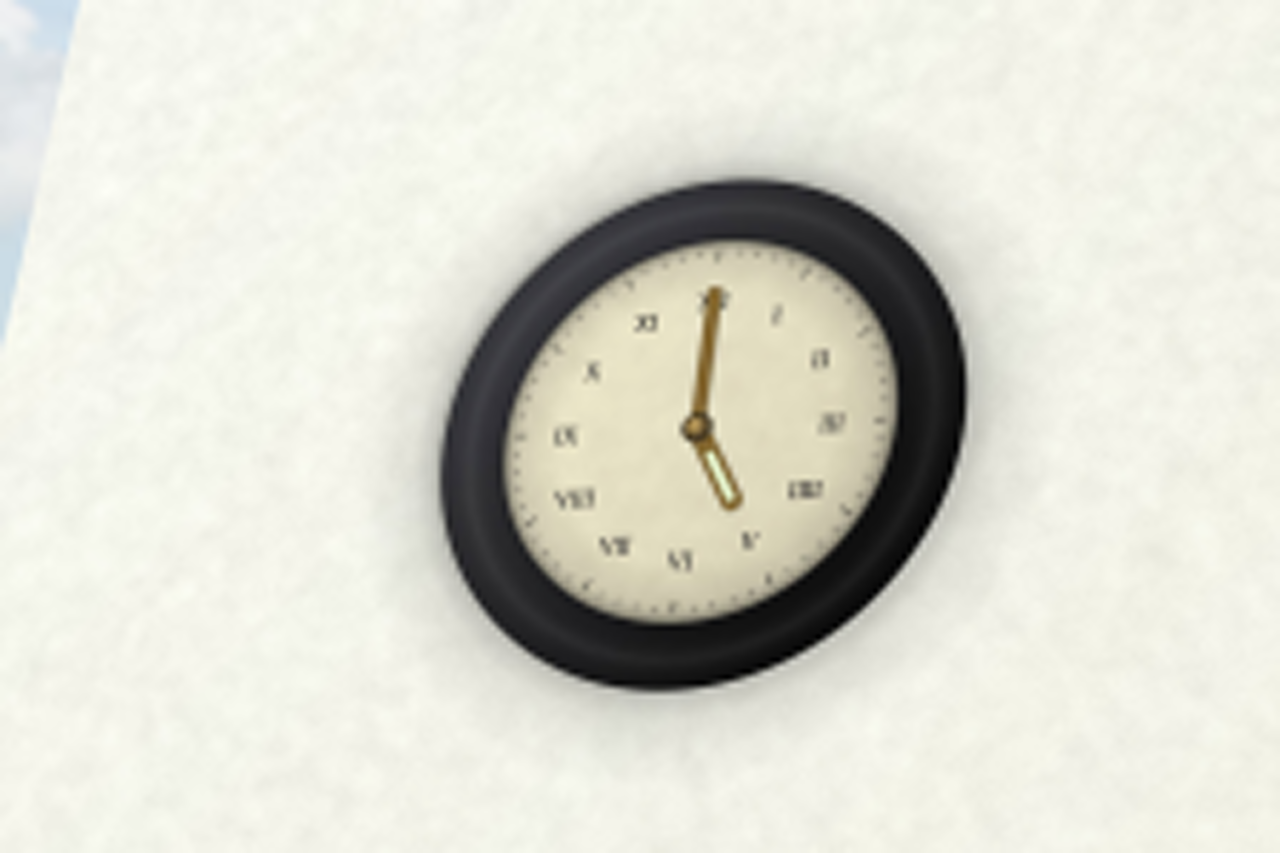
5:00
